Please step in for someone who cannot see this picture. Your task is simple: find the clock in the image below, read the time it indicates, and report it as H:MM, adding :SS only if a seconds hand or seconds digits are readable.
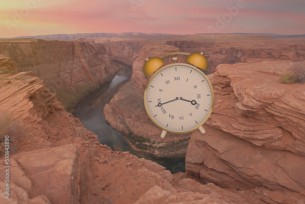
3:43
